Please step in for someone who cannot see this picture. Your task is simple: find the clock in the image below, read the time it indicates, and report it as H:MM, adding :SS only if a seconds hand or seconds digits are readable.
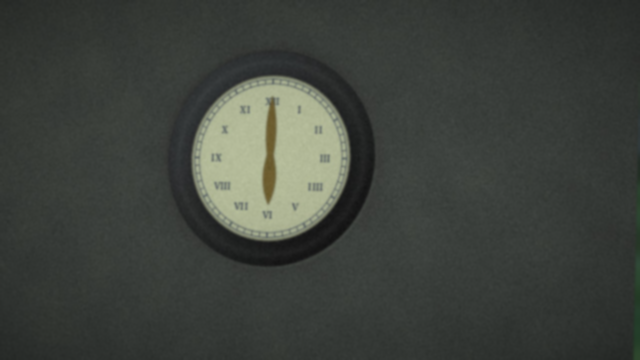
6:00
